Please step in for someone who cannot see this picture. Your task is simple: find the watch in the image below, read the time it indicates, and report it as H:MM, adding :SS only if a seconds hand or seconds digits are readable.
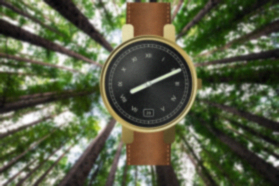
8:11
